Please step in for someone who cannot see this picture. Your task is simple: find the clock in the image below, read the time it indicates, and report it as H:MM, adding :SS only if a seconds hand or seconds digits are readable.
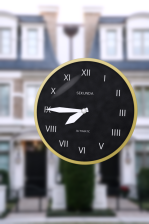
7:45
